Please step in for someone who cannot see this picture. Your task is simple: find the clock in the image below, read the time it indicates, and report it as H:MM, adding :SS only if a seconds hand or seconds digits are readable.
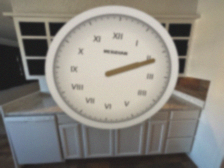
2:11
